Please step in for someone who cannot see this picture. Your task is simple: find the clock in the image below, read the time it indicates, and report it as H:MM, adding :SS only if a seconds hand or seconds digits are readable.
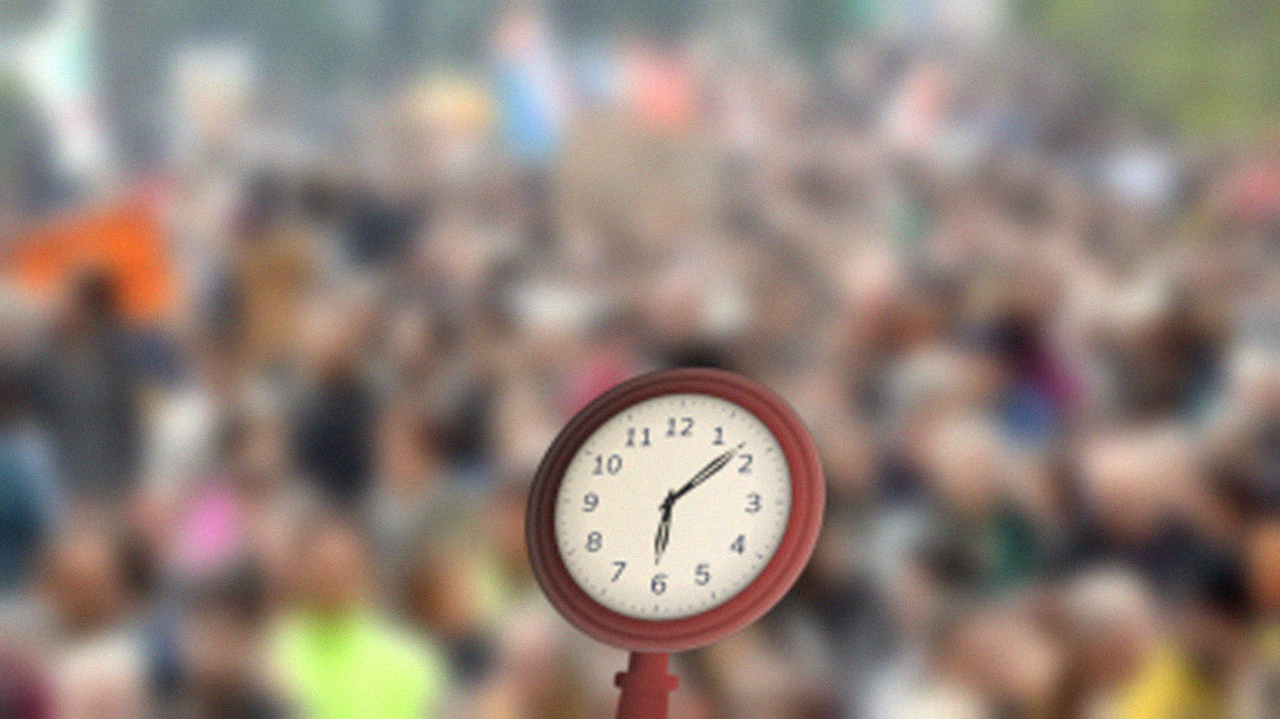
6:08
